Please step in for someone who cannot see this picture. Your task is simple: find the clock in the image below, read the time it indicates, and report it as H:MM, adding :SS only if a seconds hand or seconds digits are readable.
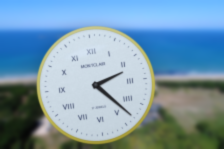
2:23
